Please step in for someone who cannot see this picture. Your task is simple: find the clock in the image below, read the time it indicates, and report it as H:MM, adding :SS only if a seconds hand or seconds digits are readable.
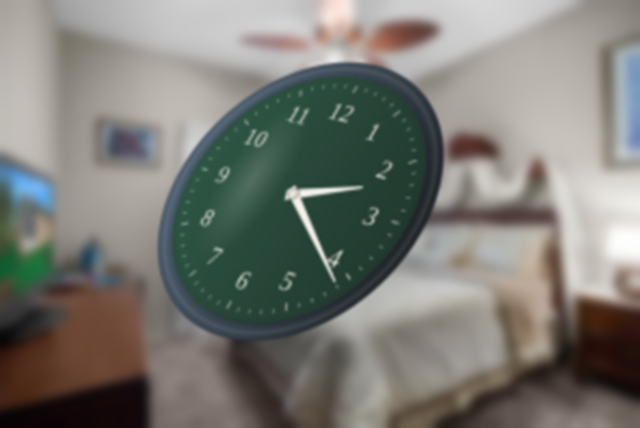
2:21
